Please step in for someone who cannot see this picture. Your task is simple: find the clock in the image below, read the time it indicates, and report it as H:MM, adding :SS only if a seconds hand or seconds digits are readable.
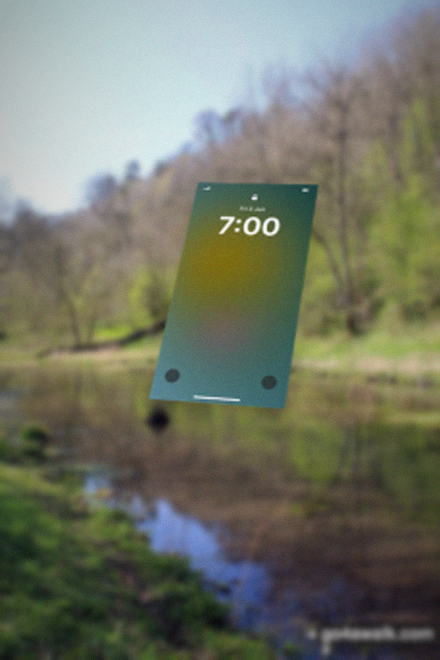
7:00
